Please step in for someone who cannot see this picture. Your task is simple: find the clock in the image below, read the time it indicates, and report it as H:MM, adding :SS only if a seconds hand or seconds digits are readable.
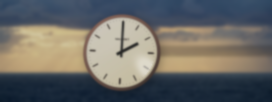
2:00
